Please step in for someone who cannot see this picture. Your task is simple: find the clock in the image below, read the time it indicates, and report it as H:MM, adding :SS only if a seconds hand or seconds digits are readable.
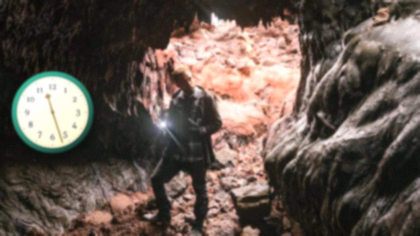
11:27
